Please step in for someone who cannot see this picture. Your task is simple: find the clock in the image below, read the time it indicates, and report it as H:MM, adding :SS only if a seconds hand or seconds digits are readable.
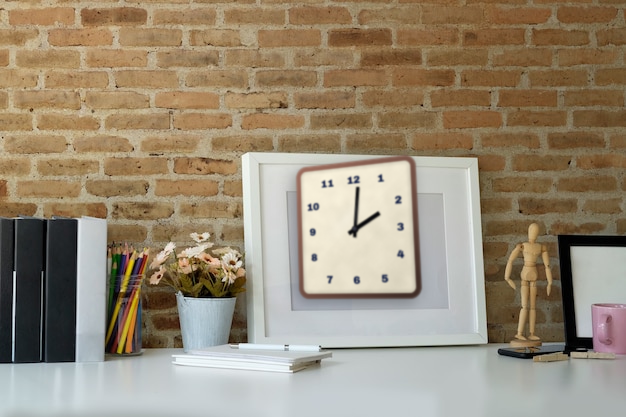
2:01
